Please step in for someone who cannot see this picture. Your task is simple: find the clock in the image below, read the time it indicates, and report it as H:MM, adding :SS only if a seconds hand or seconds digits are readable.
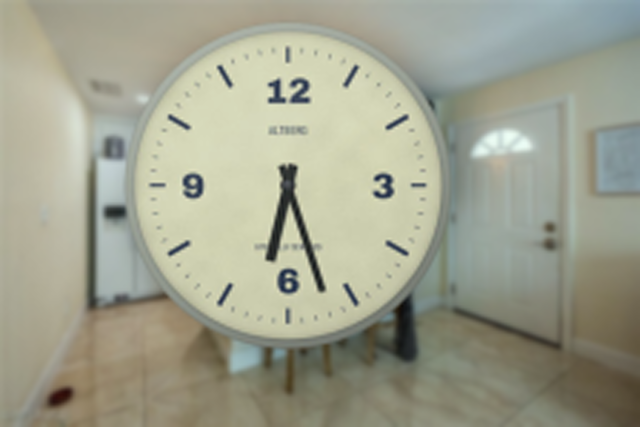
6:27
